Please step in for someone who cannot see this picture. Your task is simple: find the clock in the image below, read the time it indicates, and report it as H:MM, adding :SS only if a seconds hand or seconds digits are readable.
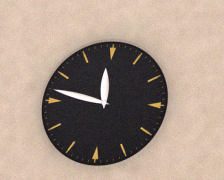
11:47
